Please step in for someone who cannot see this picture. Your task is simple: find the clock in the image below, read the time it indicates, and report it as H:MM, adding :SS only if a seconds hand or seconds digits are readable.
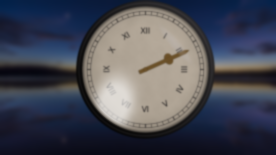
2:11
